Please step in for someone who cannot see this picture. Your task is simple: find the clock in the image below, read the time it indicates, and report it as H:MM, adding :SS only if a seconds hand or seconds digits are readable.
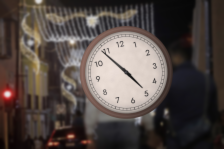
4:54
